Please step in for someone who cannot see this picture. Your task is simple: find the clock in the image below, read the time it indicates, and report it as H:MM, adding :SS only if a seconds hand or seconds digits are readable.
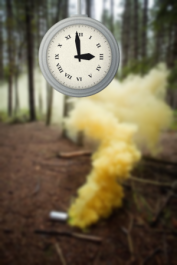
2:59
